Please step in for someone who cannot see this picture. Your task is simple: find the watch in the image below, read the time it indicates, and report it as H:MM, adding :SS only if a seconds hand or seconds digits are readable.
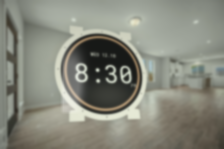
8:30
